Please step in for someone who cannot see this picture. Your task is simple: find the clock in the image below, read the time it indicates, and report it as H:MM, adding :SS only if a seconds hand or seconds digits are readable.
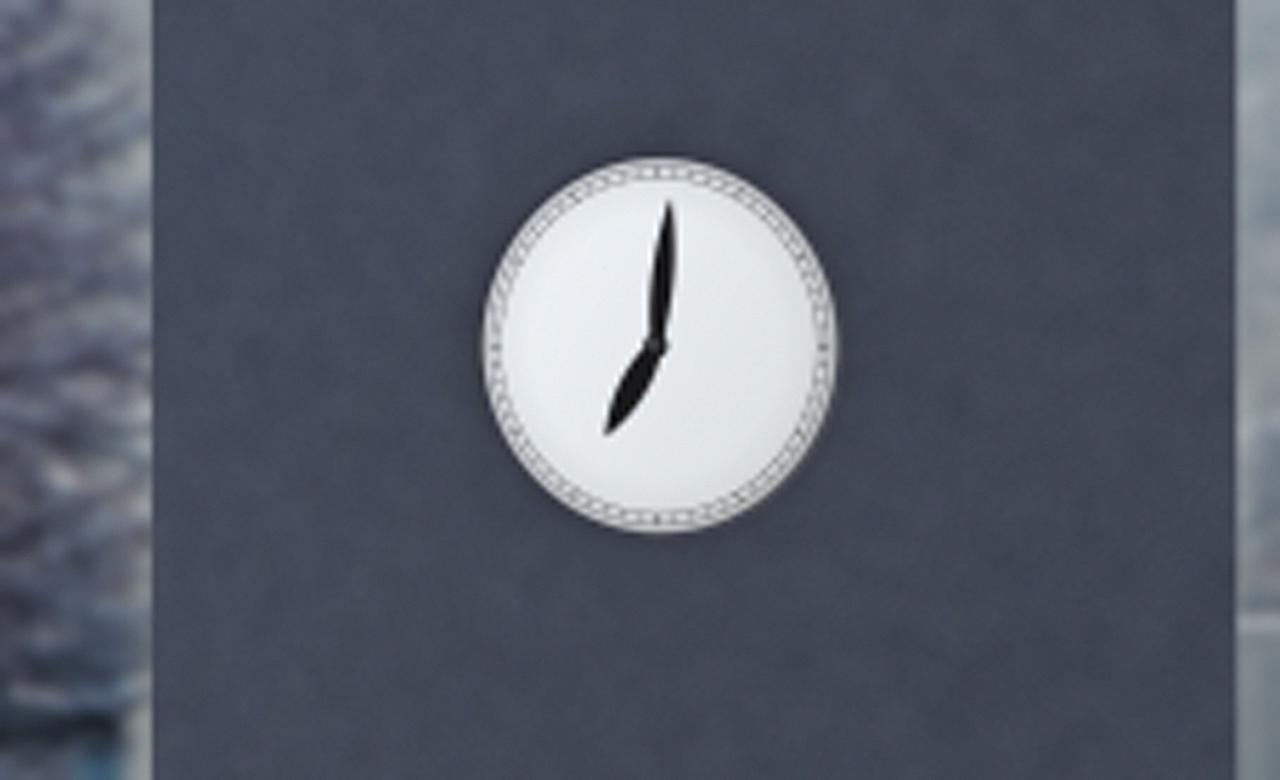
7:01
